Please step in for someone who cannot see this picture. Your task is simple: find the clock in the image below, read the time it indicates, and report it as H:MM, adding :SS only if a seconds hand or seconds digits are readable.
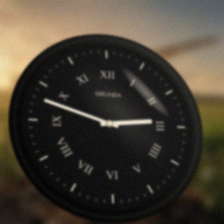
2:48
